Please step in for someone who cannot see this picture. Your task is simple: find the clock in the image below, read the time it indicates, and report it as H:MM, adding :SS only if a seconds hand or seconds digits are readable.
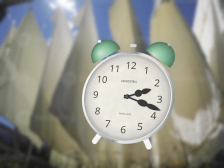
2:18
